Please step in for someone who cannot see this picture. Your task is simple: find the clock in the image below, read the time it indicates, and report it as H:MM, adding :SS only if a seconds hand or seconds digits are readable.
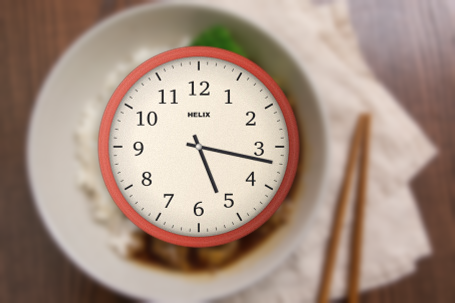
5:17
